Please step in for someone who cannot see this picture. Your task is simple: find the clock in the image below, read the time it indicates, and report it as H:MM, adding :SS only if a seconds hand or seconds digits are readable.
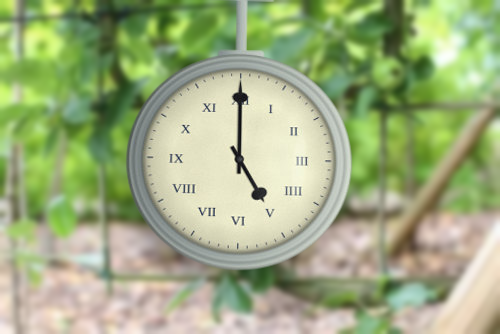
5:00
